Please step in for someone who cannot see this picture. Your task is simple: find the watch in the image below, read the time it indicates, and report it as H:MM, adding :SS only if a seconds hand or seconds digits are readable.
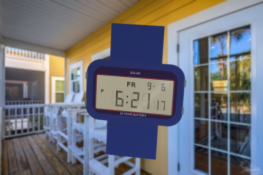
6:21:17
